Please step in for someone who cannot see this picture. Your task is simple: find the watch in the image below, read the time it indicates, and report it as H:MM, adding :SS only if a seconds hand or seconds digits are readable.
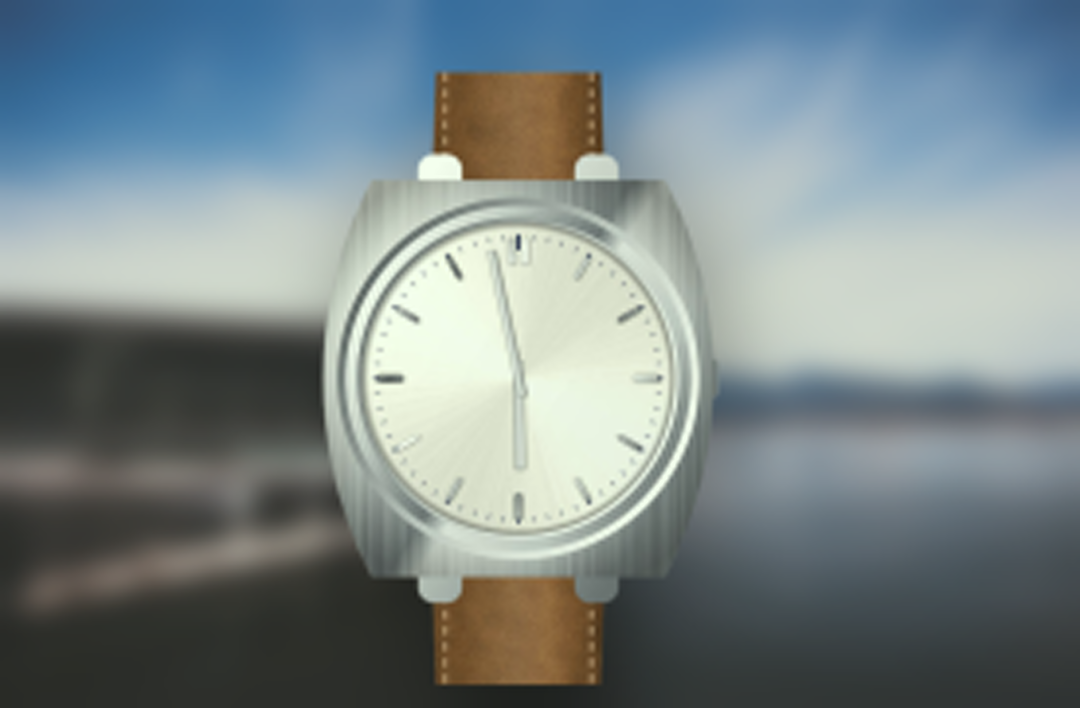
5:58
